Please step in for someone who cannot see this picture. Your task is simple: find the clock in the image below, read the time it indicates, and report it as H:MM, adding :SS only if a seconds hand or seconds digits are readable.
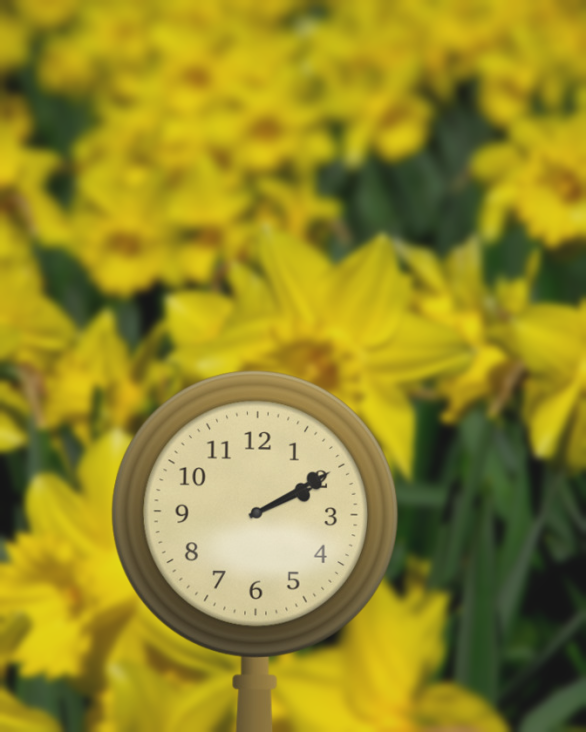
2:10
